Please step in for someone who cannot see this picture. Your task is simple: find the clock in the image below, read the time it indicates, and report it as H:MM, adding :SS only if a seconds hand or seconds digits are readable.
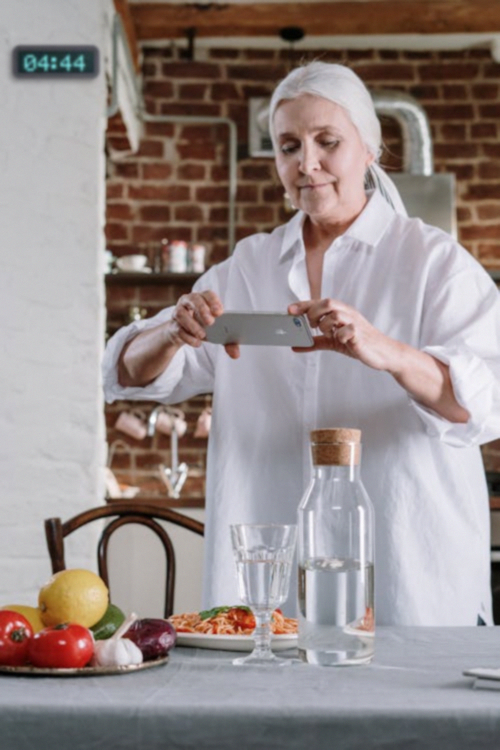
4:44
